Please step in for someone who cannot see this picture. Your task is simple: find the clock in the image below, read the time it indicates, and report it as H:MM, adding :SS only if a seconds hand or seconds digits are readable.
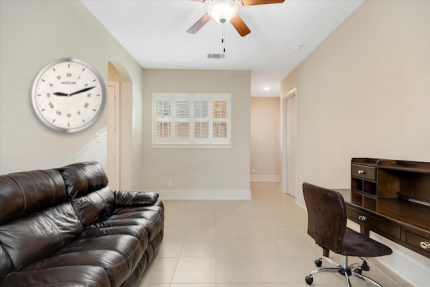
9:12
